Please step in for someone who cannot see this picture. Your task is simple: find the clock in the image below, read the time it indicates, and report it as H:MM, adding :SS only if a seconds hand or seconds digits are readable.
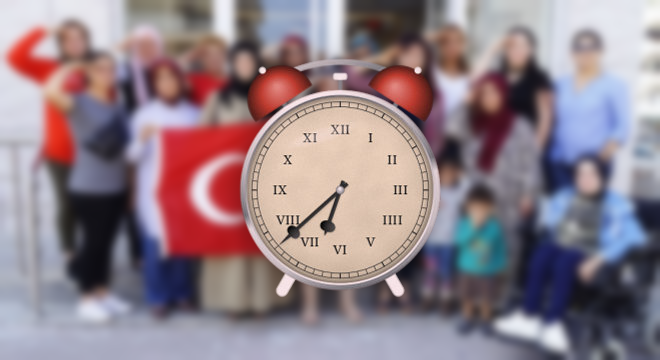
6:38
